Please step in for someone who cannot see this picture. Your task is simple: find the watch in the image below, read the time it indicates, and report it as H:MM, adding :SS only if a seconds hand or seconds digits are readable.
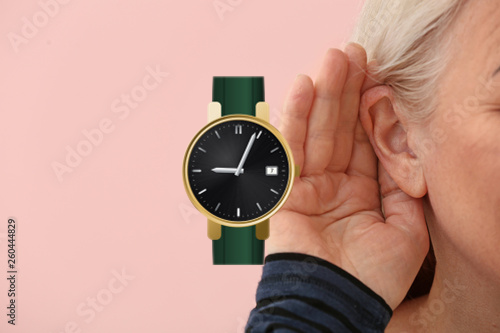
9:04
